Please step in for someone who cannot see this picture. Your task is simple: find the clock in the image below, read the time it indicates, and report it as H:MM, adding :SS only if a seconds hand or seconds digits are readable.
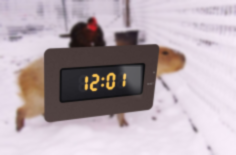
12:01
